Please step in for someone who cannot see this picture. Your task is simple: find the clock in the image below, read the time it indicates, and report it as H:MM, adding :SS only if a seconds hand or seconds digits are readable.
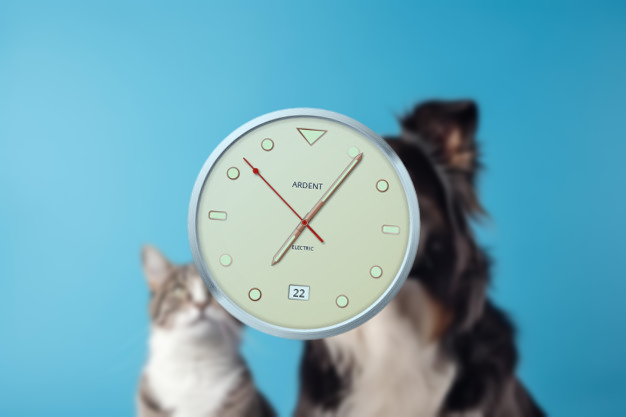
7:05:52
